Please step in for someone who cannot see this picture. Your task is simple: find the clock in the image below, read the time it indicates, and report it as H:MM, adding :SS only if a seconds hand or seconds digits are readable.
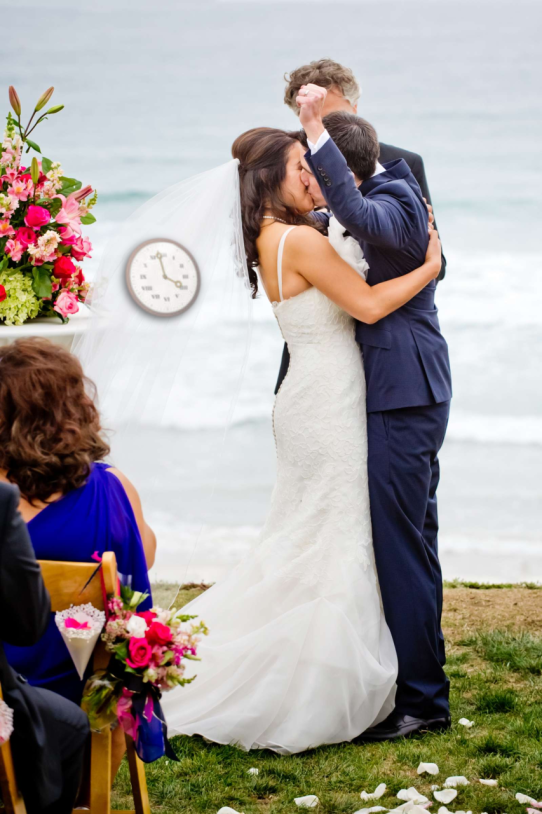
3:58
